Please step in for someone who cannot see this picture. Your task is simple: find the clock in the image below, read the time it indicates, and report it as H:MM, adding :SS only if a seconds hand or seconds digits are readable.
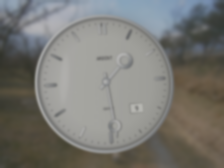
1:29
